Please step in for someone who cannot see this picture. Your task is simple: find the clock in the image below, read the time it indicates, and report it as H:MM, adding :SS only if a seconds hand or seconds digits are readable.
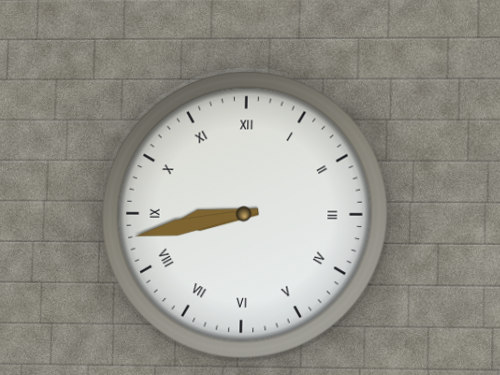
8:43
